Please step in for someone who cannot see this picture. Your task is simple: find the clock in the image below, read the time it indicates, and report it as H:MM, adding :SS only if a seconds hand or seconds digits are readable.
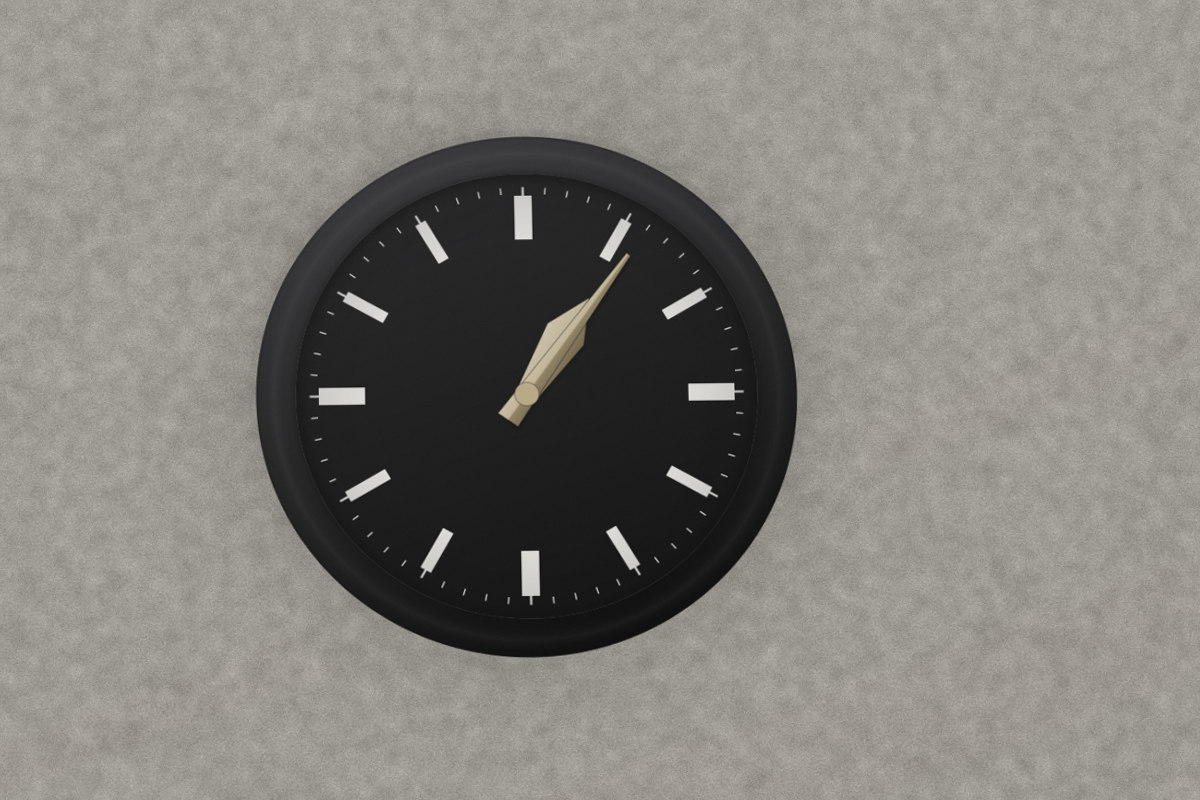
1:06
